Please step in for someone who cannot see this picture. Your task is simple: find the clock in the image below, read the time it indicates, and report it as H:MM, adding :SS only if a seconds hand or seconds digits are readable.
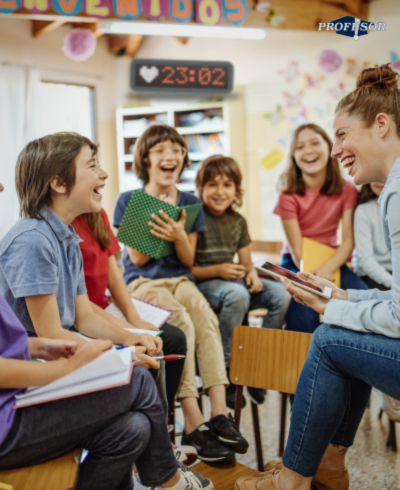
23:02
